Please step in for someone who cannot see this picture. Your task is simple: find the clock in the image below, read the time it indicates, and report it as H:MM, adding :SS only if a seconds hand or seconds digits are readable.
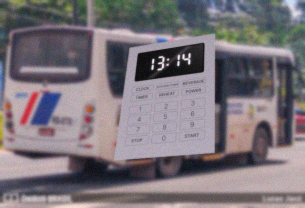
13:14
